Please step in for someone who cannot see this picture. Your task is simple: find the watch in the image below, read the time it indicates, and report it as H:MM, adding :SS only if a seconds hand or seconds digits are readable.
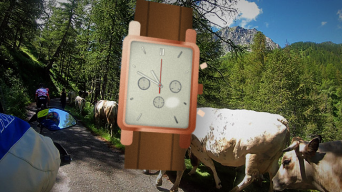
10:49
